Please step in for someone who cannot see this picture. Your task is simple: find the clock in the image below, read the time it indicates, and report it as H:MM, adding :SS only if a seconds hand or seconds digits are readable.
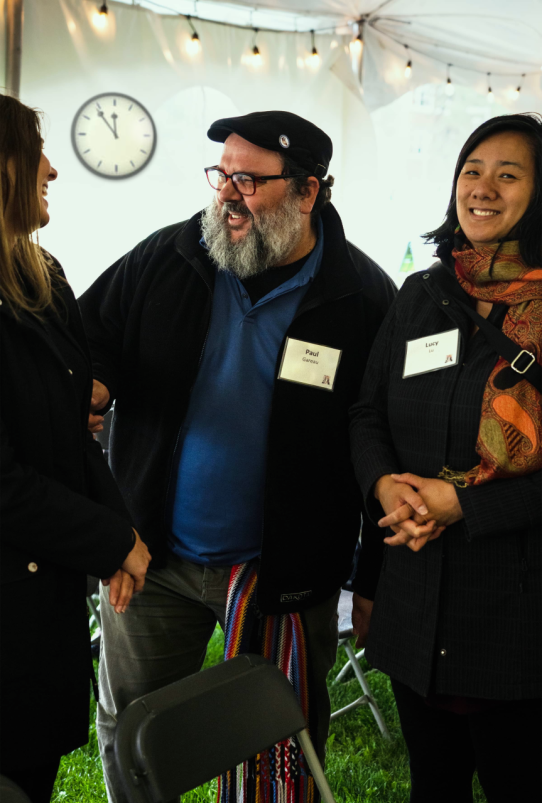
11:54
